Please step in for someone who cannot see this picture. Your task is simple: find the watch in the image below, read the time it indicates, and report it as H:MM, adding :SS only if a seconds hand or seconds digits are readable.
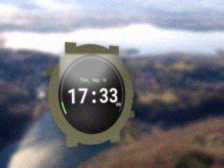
17:33
